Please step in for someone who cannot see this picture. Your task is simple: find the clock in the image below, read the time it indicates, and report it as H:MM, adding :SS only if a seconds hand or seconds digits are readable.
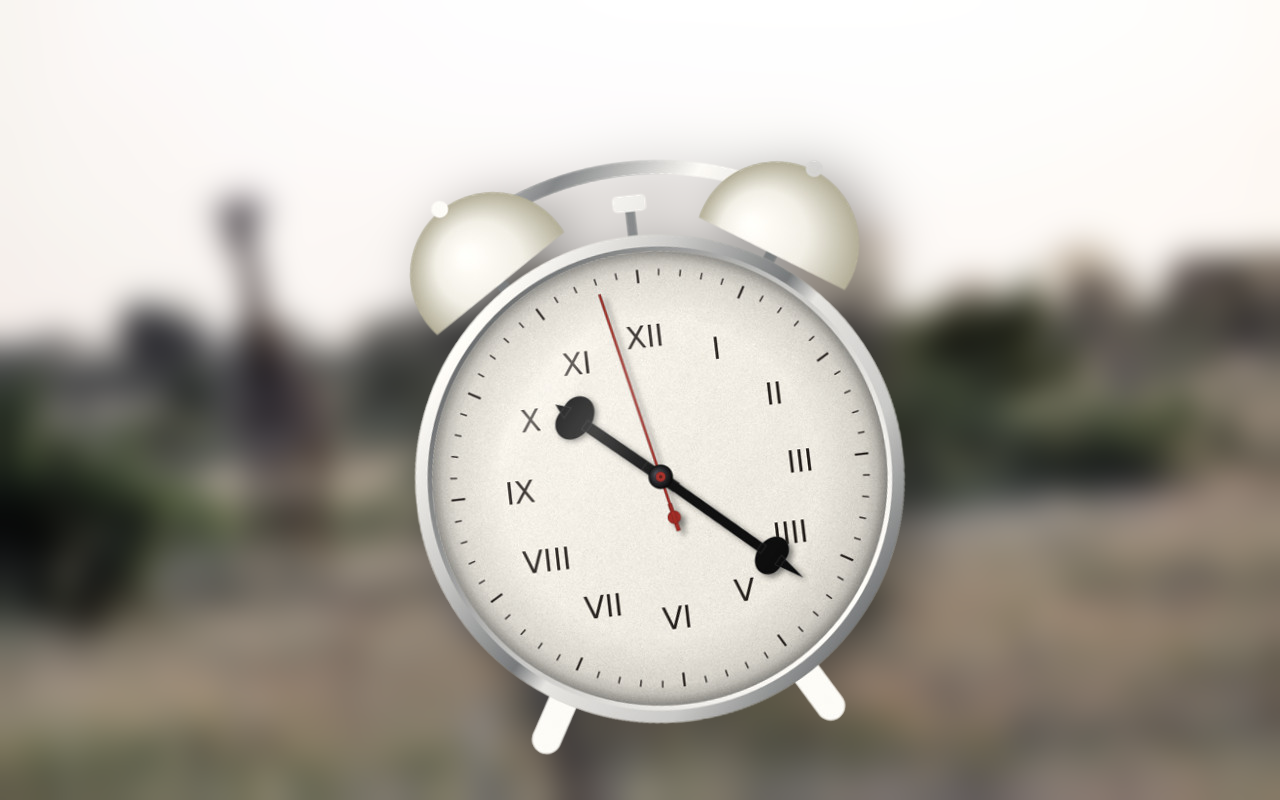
10:21:58
